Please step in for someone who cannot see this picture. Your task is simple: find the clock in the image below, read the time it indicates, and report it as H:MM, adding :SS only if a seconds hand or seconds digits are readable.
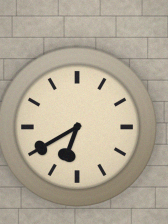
6:40
